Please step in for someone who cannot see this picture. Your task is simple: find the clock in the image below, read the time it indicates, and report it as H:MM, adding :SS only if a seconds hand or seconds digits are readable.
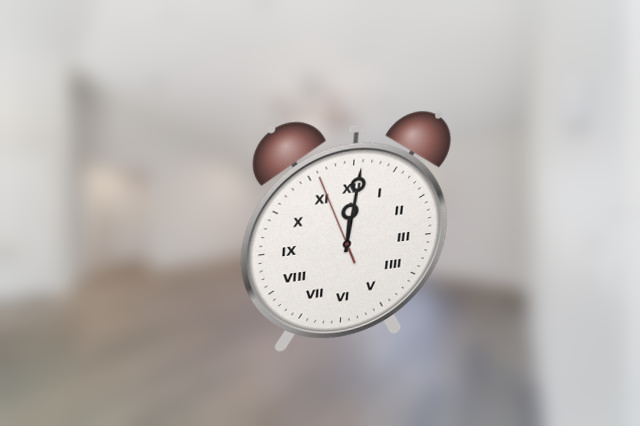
12:00:56
